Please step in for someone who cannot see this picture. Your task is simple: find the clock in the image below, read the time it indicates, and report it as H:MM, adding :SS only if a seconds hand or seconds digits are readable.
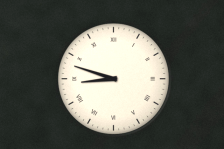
8:48
